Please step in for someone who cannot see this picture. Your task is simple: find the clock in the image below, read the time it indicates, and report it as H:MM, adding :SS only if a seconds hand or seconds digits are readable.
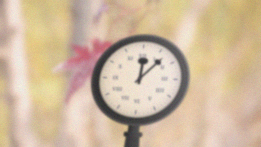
12:07
